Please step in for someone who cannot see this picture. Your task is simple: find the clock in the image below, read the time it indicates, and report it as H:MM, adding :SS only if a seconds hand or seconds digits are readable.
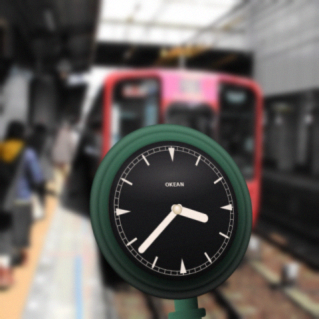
3:38
